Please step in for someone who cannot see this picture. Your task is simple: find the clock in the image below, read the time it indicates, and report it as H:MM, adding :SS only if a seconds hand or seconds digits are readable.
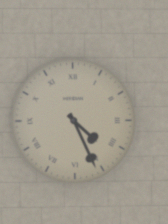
4:26
